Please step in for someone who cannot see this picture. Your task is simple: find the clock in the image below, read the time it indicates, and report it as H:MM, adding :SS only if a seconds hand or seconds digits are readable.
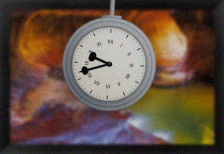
9:42
